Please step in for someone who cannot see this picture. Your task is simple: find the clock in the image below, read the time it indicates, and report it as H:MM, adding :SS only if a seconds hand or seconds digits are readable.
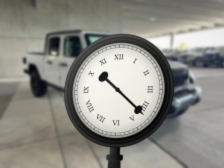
10:22
